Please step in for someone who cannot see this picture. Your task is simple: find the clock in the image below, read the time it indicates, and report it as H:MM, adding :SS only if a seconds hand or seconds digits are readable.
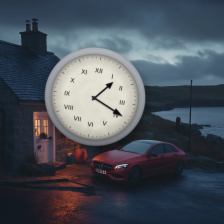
1:19
